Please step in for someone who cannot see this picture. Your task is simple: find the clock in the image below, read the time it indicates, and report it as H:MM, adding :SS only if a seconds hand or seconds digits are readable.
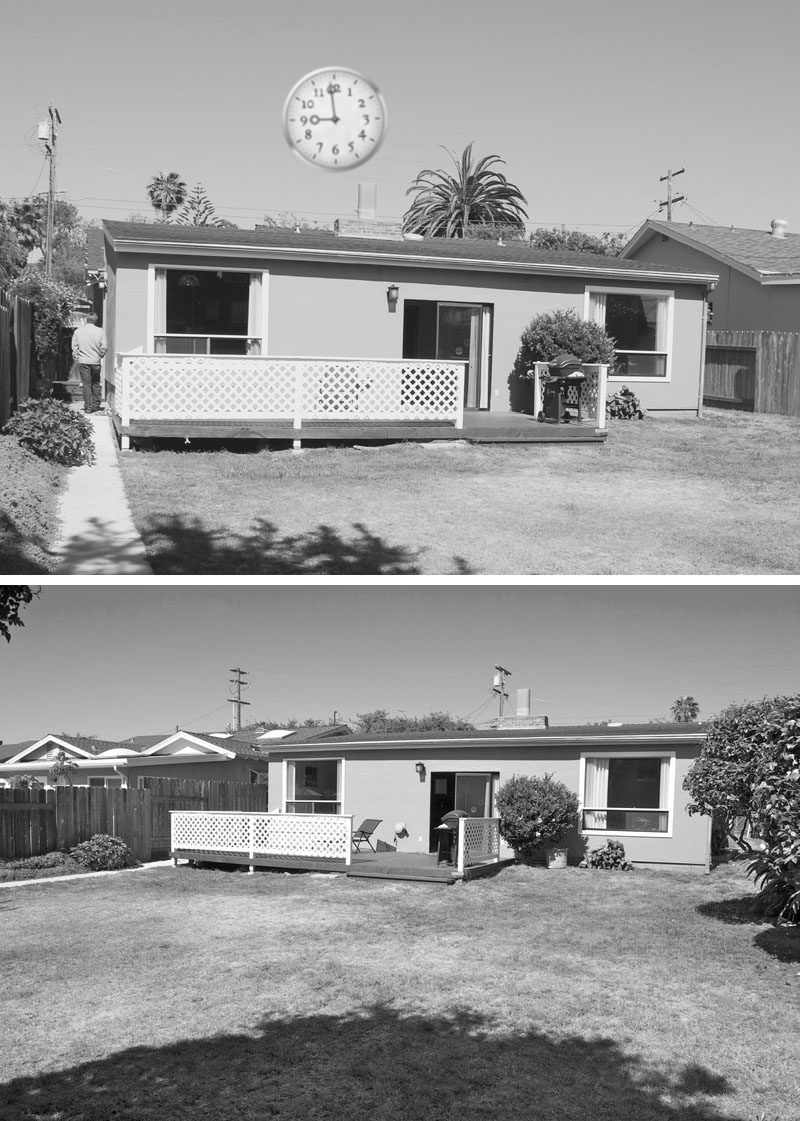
8:59
